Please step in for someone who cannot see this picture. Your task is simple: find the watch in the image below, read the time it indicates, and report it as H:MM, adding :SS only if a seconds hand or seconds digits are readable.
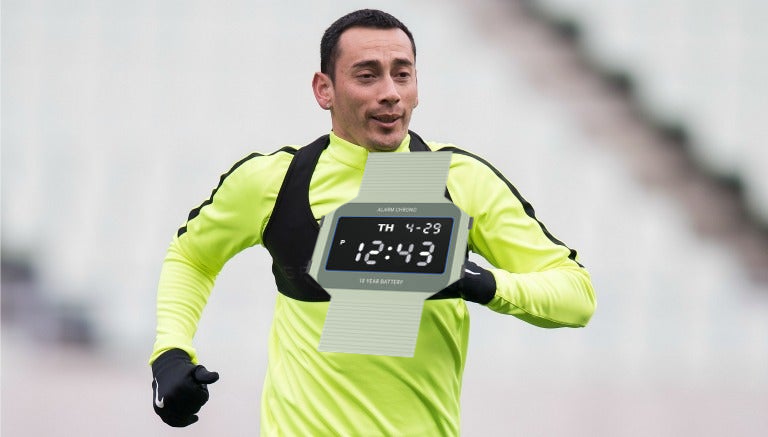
12:43
